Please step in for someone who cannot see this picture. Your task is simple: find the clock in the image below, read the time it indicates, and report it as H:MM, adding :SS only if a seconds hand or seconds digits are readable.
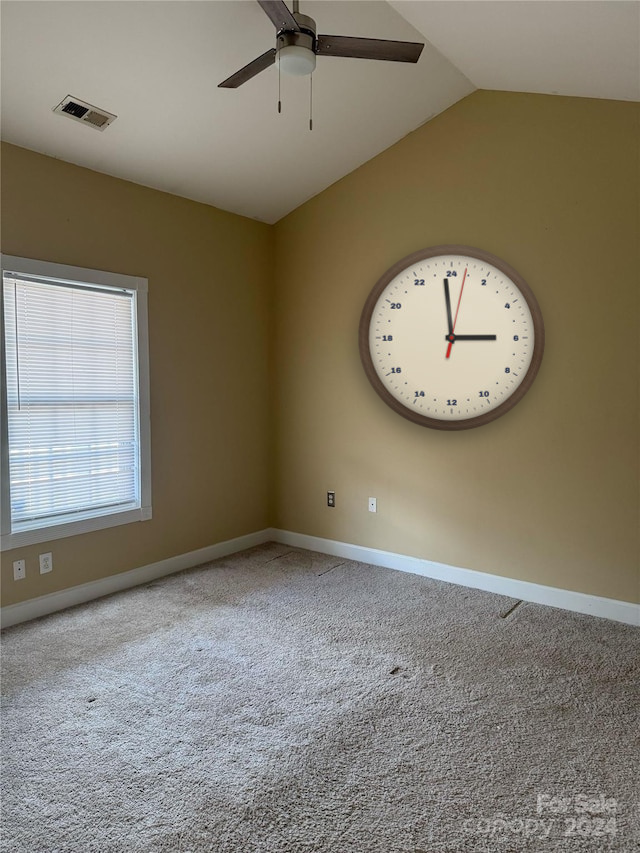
5:59:02
